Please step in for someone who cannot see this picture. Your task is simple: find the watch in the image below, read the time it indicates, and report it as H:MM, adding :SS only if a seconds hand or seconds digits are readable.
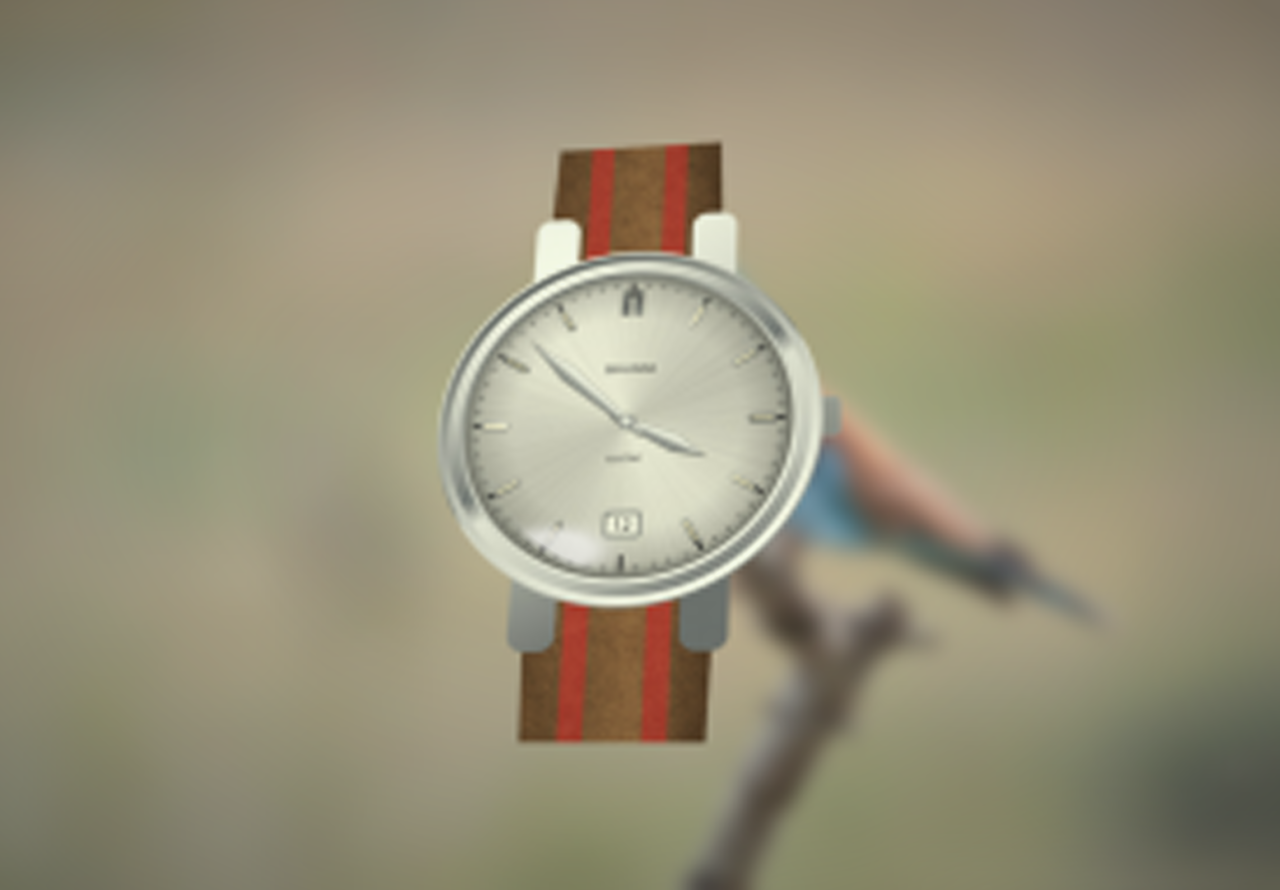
3:52
